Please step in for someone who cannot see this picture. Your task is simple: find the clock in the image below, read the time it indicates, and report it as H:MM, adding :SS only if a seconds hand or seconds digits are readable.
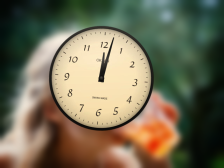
12:02
